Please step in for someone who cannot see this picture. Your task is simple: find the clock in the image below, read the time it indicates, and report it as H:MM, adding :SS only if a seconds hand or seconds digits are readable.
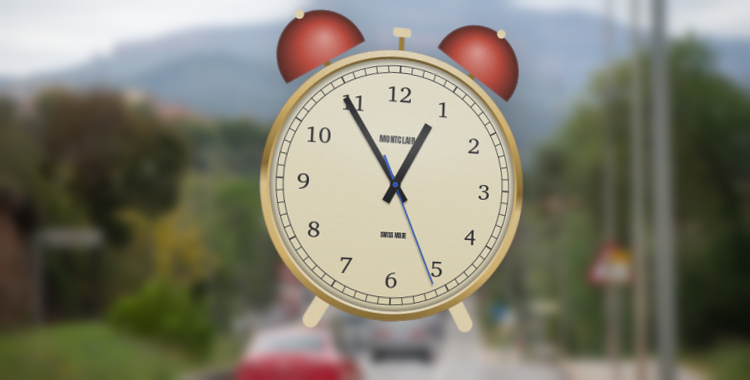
12:54:26
